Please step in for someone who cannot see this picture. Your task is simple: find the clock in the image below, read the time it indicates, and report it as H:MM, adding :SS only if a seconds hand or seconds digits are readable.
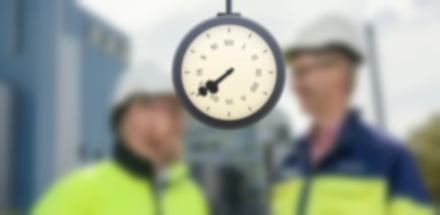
7:39
